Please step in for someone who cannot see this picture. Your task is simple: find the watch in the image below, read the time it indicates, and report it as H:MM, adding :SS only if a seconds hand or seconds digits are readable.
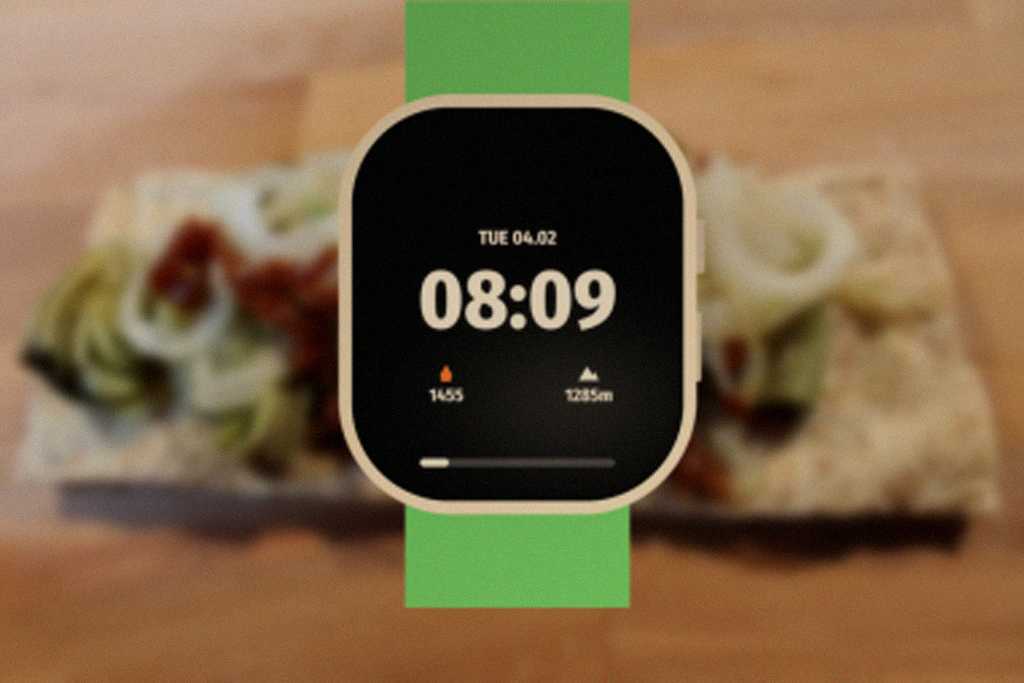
8:09
